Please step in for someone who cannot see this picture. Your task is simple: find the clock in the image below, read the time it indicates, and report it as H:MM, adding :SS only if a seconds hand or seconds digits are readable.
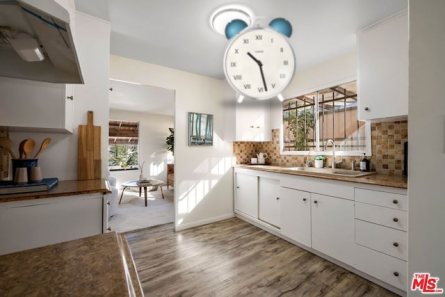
10:28
